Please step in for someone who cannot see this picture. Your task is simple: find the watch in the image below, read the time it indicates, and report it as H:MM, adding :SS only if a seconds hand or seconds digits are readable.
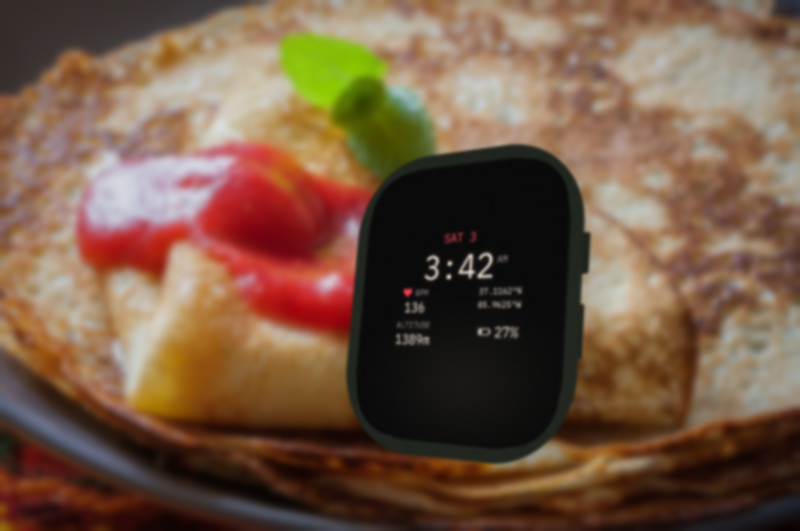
3:42
